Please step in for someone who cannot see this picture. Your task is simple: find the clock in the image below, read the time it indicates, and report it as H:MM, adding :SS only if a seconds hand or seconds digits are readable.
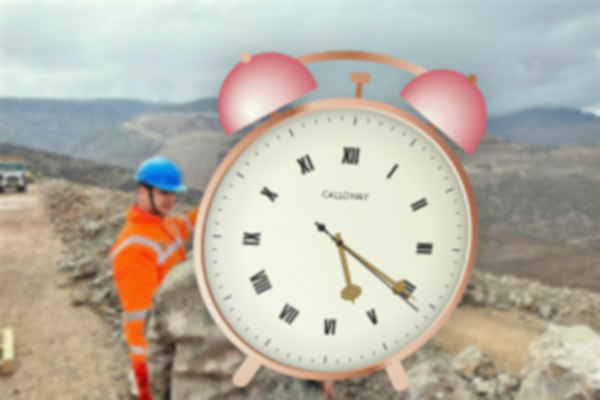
5:20:21
